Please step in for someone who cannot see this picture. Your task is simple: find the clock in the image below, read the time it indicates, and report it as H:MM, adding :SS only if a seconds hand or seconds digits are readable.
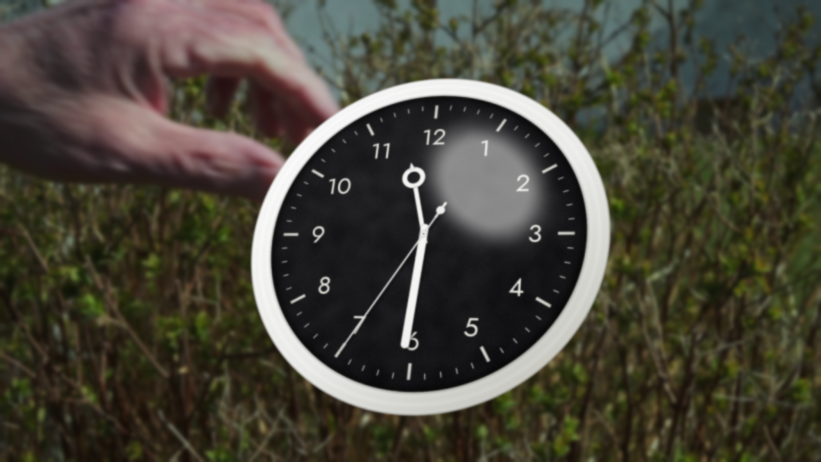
11:30:35
